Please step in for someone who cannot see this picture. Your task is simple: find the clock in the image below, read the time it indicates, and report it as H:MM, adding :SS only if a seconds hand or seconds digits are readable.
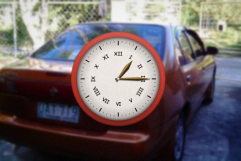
1:15
